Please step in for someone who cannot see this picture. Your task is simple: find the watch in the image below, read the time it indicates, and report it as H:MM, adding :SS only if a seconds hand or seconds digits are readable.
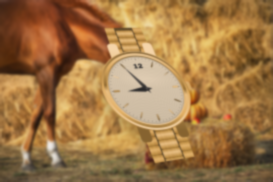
8:55
